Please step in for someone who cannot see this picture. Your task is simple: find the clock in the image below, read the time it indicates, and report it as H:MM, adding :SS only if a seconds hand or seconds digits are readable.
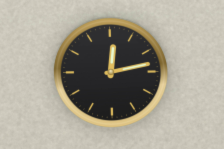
12:13
